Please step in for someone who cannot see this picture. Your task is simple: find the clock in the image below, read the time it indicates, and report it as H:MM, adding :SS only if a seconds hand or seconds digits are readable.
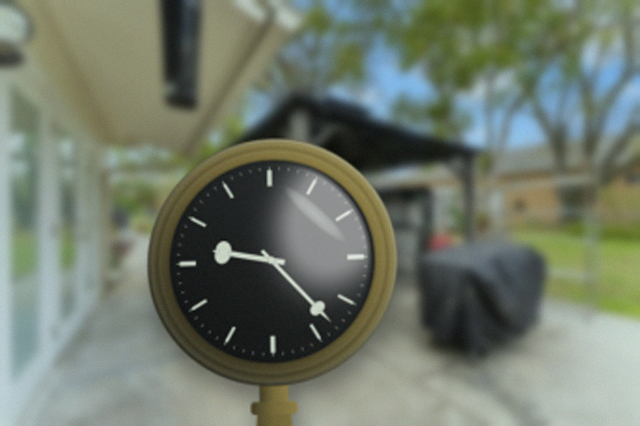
9:23
